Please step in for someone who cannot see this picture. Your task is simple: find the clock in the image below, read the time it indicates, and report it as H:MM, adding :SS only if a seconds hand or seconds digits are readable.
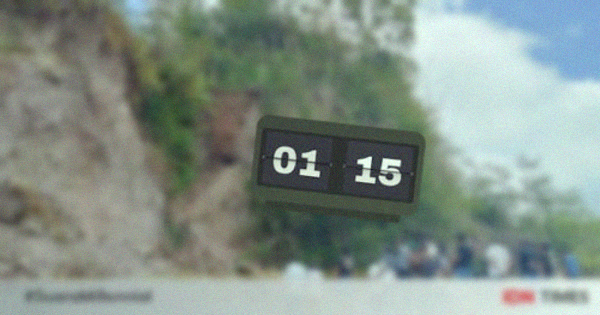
1:15
